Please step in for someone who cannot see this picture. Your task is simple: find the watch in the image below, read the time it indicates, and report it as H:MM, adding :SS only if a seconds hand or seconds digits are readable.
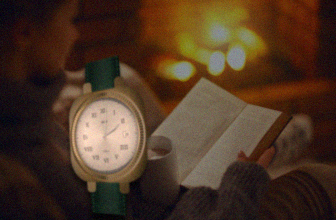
2:01
